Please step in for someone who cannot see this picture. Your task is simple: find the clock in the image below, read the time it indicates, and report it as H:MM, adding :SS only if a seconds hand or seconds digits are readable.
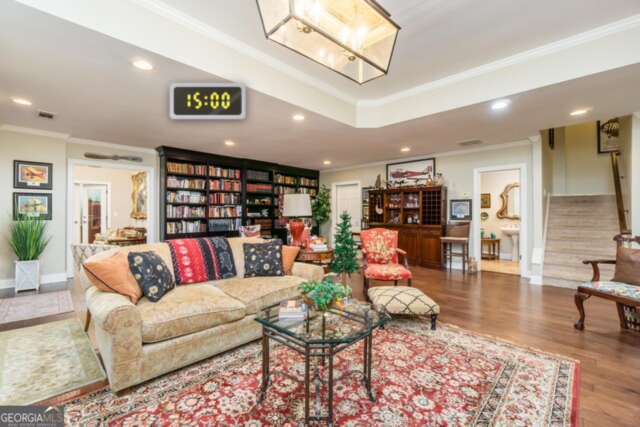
15:00
